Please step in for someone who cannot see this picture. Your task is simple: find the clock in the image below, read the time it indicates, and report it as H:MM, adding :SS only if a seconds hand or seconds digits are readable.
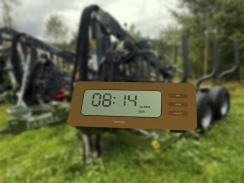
8:14
